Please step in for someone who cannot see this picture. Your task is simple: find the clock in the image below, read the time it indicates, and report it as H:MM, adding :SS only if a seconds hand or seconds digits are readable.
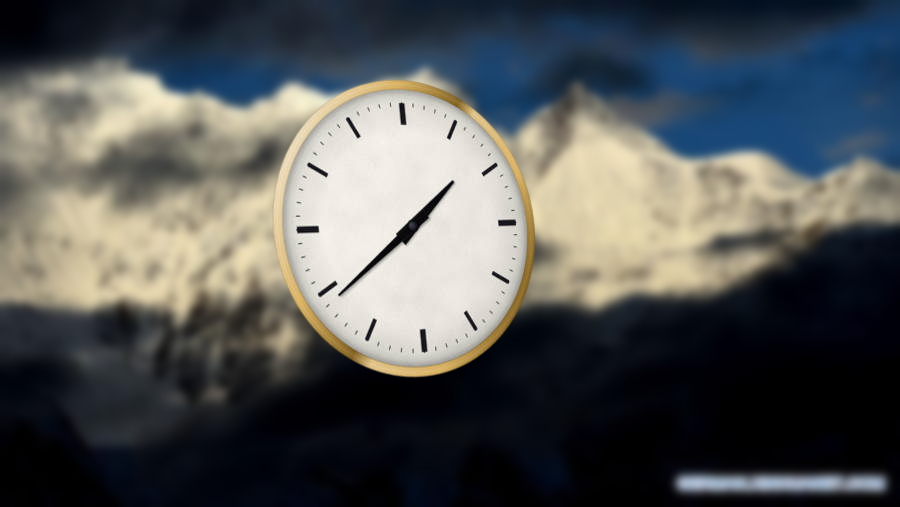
1:39
